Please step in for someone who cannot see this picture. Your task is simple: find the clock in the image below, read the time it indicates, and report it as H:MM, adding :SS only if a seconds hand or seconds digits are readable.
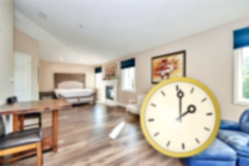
2:01
